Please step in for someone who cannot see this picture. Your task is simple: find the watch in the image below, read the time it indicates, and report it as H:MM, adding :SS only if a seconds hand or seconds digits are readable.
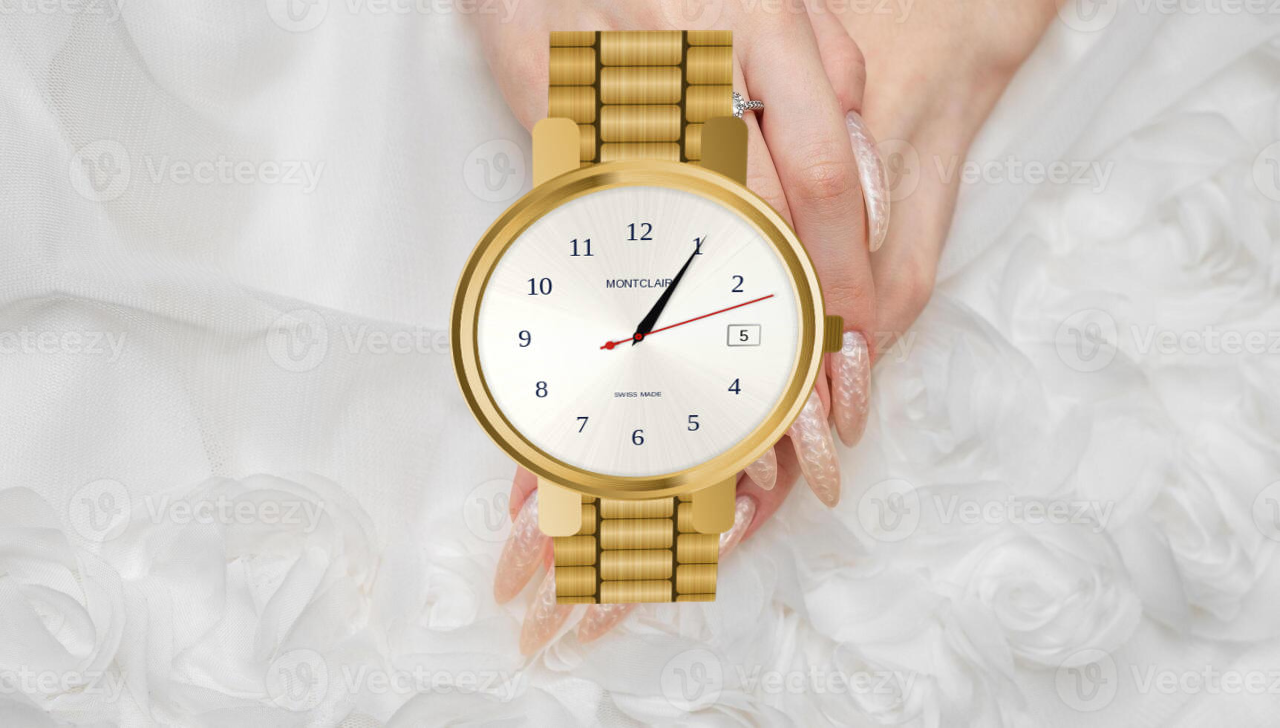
1:05:12
